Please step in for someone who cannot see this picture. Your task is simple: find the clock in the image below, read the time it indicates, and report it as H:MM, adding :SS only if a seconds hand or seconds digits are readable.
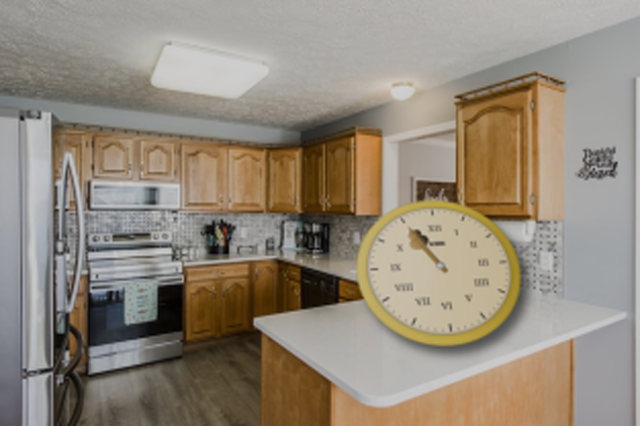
10:55
